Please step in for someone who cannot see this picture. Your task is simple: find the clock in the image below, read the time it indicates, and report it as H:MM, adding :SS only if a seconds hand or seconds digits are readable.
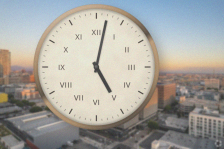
5:02
